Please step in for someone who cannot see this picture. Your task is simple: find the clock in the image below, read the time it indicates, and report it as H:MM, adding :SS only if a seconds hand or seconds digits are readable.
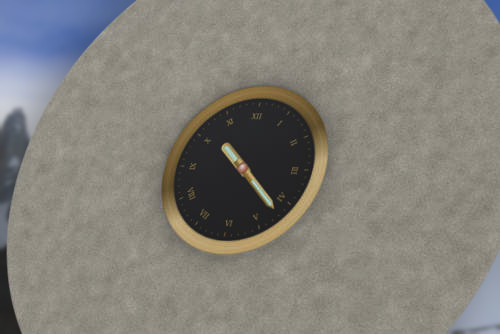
10:22
